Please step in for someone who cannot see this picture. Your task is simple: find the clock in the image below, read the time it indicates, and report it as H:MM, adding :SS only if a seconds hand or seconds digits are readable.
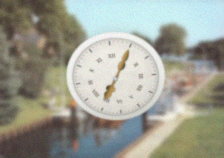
7:05
